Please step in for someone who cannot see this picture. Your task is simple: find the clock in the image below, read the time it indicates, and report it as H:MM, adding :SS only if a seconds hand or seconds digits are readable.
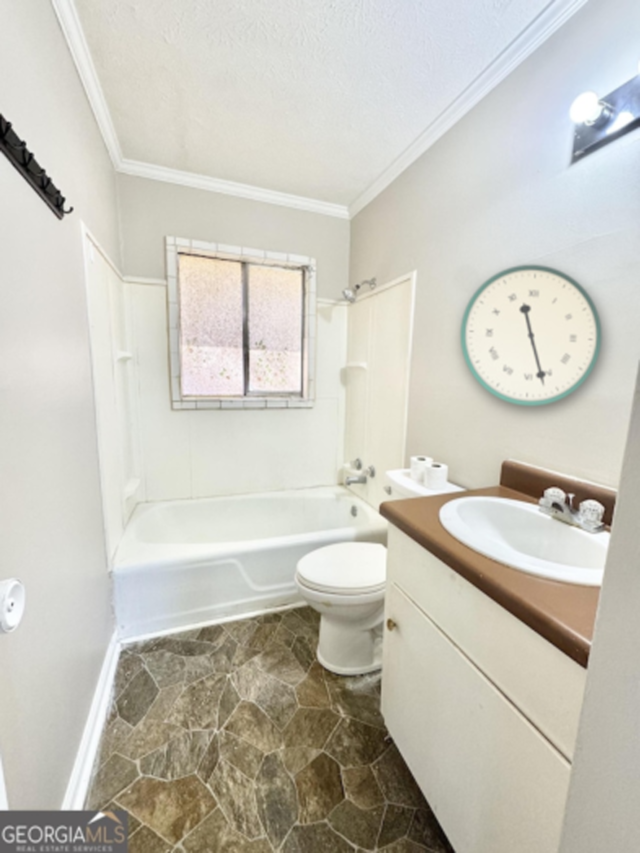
11:27
